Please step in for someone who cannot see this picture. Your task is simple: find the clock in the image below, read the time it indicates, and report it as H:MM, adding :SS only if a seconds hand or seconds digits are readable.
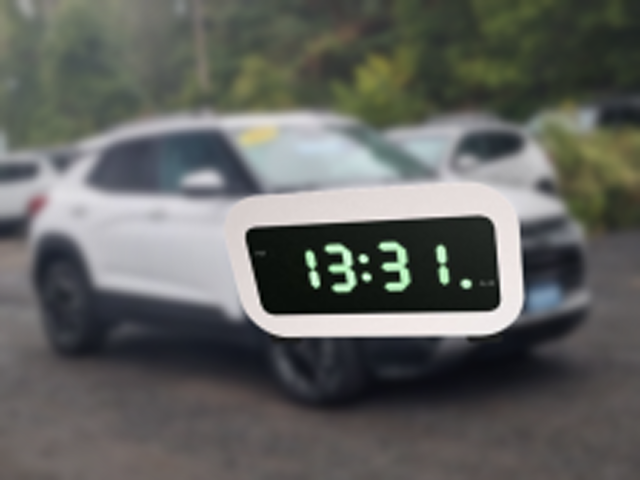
13:31
